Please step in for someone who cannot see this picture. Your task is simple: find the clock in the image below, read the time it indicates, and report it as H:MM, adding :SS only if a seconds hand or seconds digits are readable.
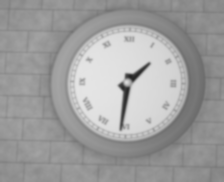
1:31
